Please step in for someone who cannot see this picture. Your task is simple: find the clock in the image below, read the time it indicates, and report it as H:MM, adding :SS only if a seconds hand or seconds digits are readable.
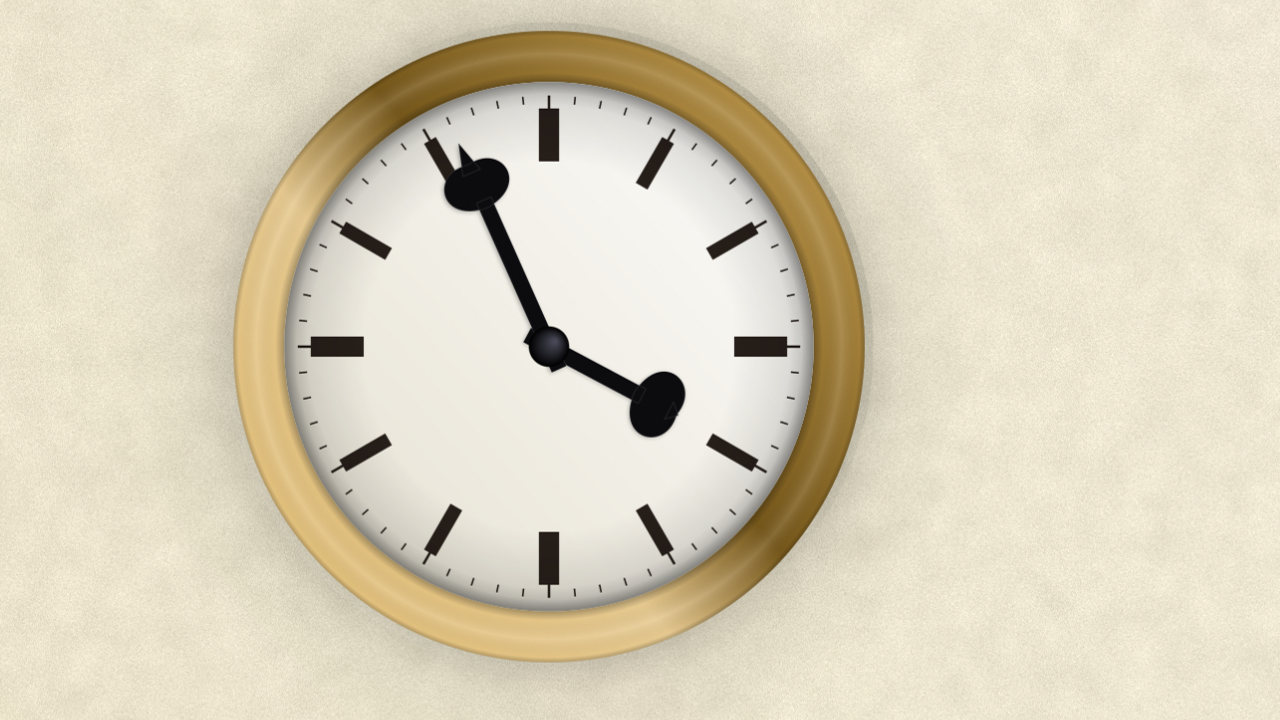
3:56
